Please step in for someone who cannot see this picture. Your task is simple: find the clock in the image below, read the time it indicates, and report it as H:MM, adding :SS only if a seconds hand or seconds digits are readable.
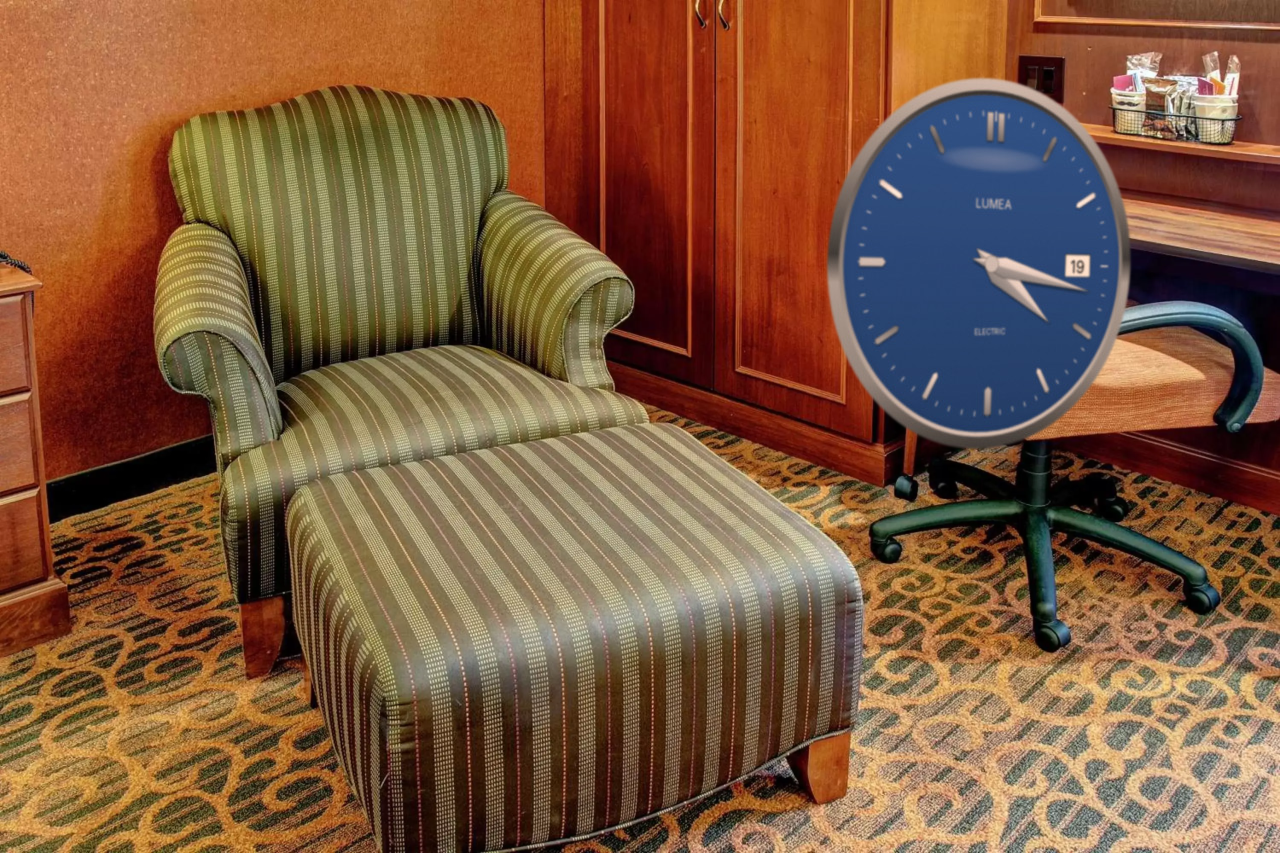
4:17
